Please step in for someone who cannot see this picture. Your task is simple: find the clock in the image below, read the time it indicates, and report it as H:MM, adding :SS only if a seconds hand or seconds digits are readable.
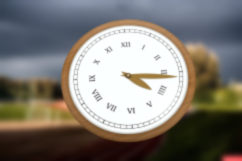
4:16
